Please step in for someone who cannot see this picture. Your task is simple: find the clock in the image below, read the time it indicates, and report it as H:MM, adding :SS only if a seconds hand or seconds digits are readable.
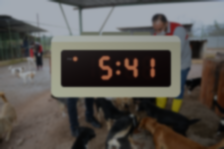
5:41
